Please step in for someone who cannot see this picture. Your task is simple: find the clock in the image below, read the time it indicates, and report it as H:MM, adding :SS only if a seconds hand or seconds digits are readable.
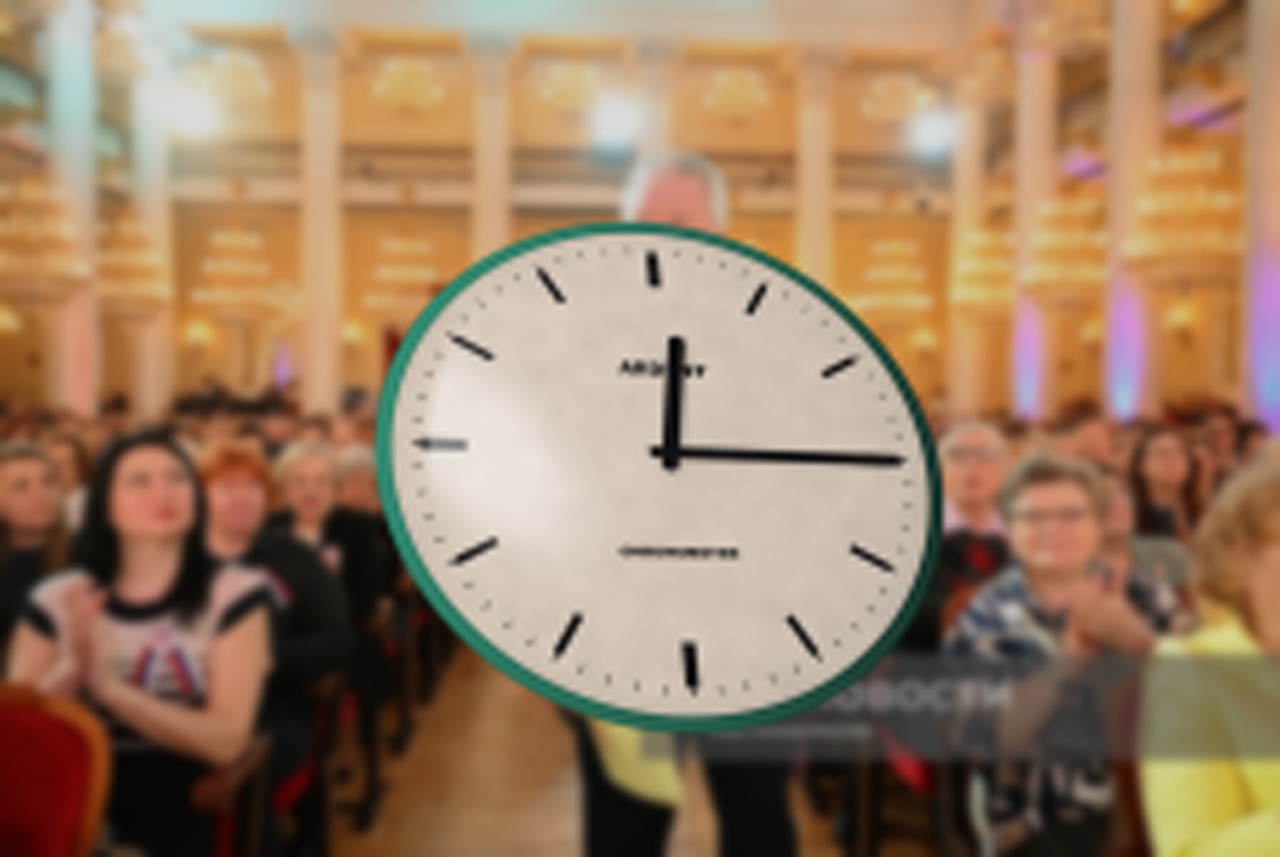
12:15
